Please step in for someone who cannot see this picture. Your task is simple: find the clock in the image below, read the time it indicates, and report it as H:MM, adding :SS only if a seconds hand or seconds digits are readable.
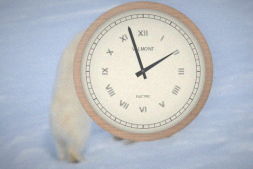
1:57
